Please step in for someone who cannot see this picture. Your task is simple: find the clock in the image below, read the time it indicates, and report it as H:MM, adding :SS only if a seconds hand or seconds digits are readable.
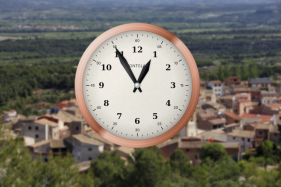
12:55
